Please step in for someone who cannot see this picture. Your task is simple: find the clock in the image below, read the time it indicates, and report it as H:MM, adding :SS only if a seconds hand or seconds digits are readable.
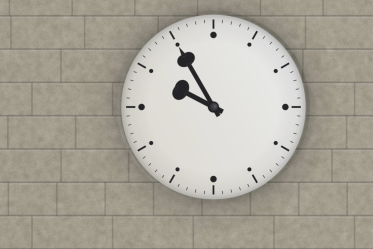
9:55
